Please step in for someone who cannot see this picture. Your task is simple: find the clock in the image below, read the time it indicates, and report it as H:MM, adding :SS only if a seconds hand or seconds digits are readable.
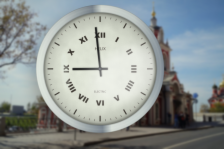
8:59
